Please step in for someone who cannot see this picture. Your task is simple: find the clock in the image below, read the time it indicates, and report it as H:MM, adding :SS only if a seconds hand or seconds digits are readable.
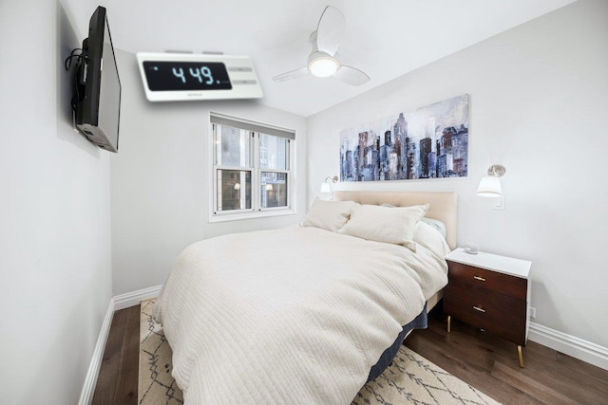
4:49
